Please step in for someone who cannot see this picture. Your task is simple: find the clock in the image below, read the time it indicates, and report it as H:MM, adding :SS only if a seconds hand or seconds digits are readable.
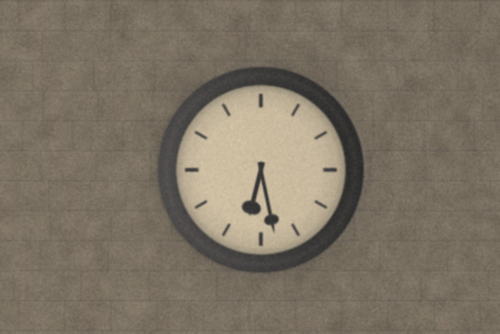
6:28
